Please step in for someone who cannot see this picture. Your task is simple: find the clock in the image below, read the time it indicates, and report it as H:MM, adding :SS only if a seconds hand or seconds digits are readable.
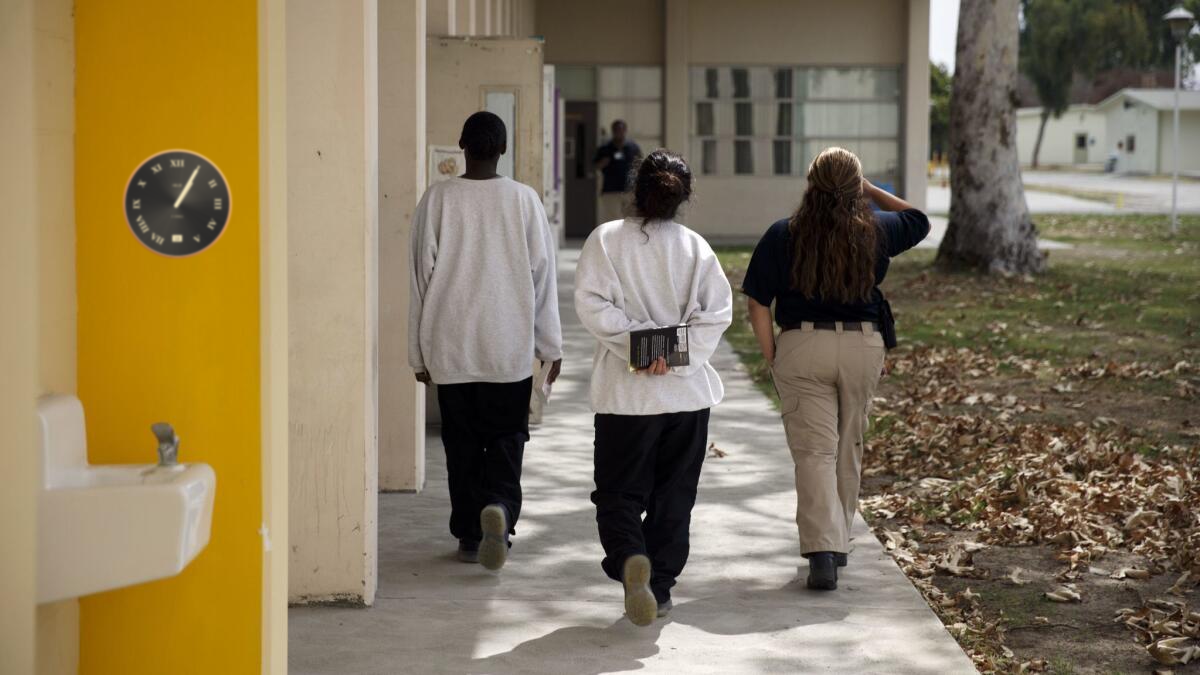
1:05
